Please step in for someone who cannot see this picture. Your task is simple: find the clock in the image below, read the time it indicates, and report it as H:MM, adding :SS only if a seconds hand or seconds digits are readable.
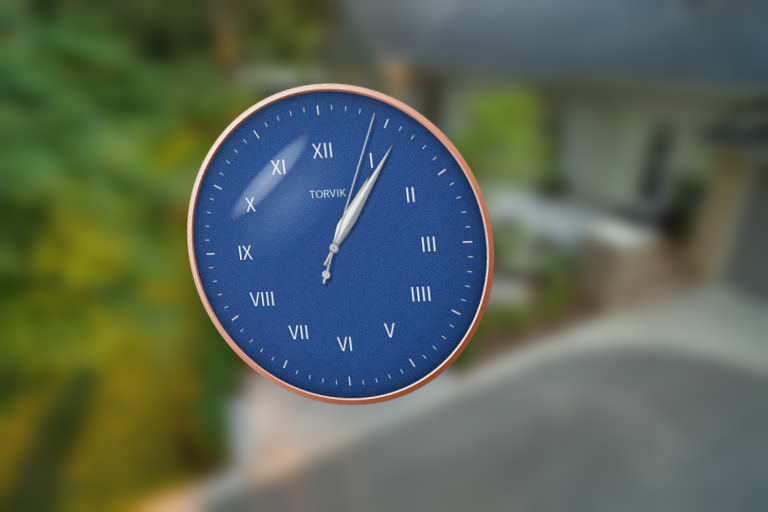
1:06:04
